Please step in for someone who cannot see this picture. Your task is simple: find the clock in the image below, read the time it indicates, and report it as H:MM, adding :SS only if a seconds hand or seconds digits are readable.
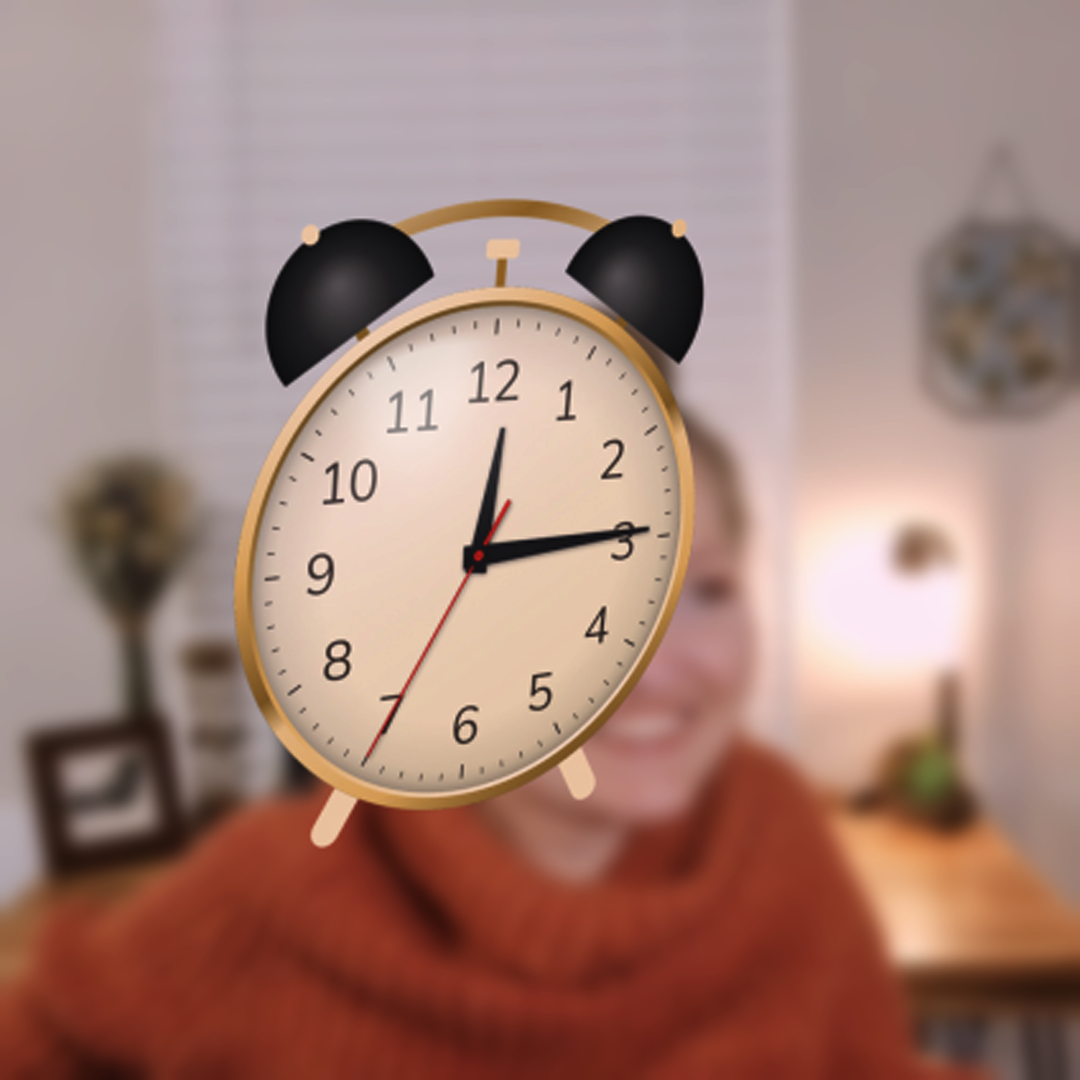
12:14:35
